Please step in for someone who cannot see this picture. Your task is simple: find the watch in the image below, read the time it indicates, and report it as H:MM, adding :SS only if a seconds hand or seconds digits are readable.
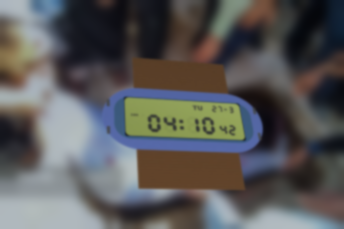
4:10:42
